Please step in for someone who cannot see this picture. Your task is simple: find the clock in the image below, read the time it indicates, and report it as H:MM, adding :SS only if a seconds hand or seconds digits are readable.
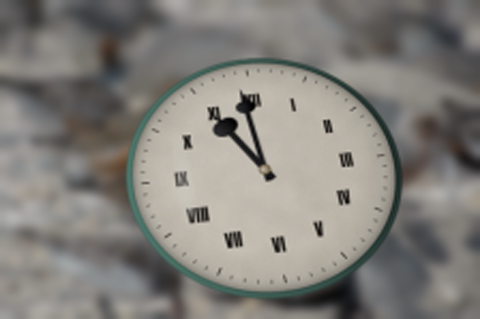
10:59
